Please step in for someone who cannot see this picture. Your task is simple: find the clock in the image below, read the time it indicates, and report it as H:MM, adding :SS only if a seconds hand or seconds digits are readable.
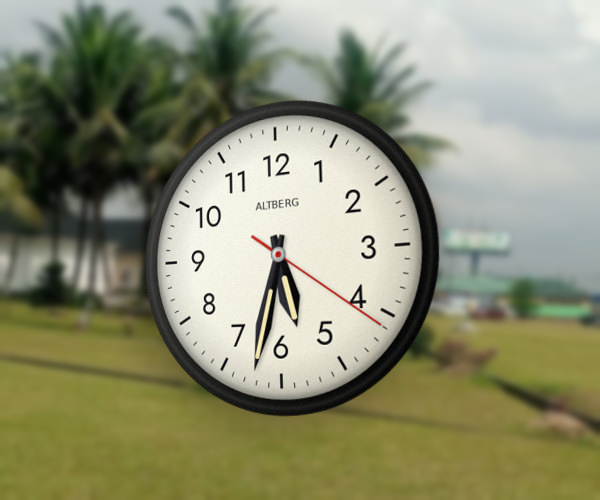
5:32:21
